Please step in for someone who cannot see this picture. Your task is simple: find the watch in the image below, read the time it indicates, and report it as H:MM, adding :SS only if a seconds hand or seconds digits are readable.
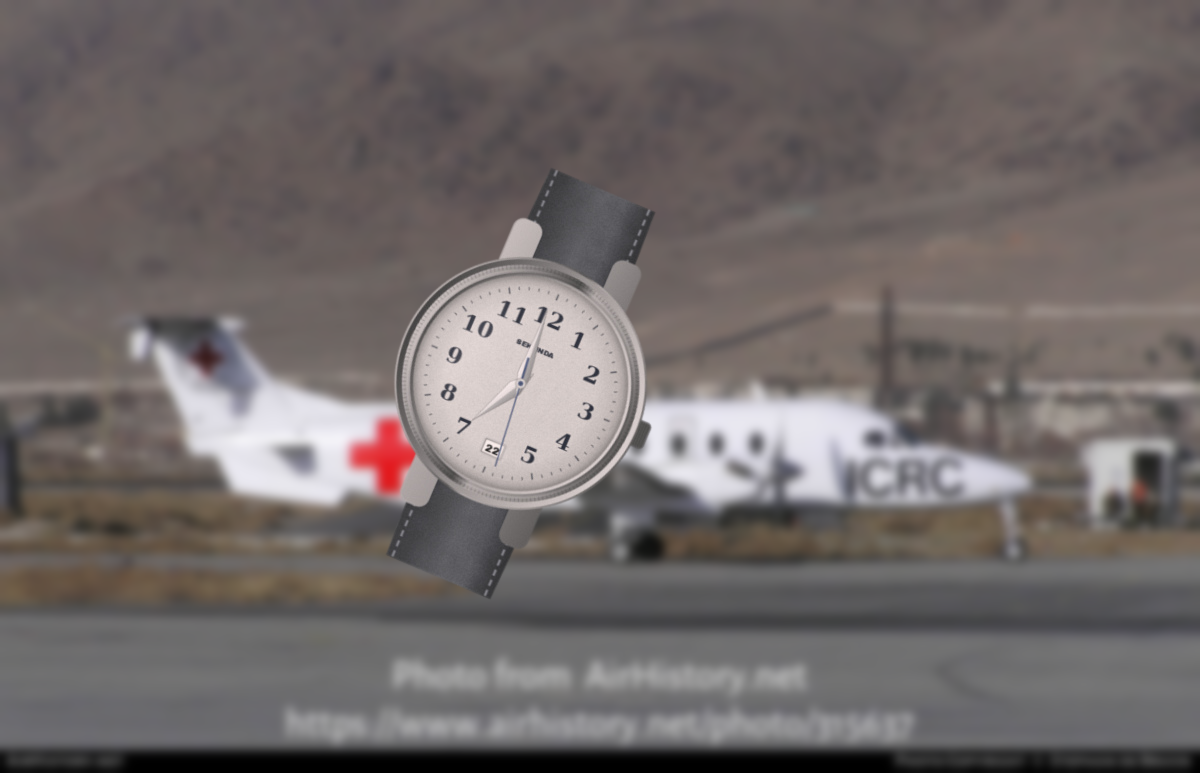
6:59:29
